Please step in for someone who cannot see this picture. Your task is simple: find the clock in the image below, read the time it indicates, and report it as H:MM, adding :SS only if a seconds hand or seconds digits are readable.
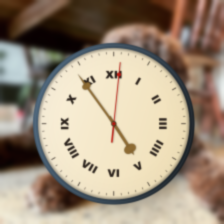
4:54:01
